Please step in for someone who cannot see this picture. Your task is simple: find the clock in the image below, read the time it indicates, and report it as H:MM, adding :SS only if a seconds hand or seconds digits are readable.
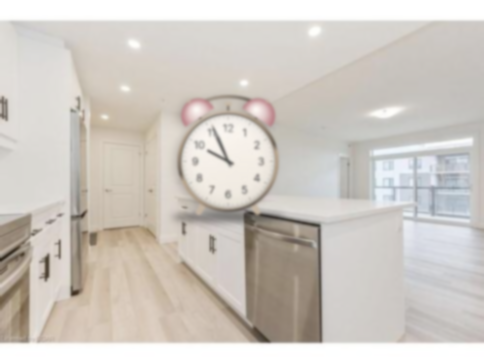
9:56
